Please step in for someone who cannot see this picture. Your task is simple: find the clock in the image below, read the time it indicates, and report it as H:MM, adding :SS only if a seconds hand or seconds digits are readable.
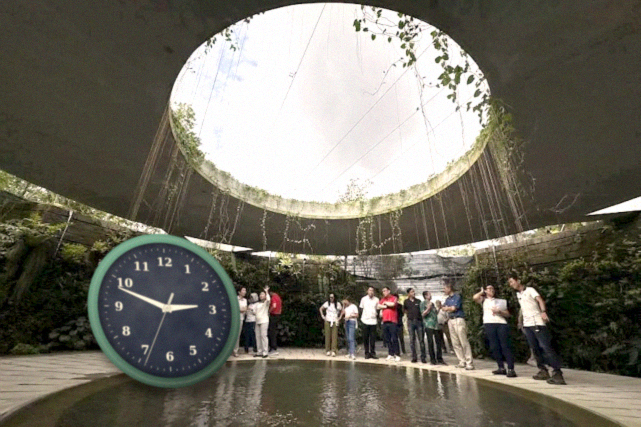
2:48:34
